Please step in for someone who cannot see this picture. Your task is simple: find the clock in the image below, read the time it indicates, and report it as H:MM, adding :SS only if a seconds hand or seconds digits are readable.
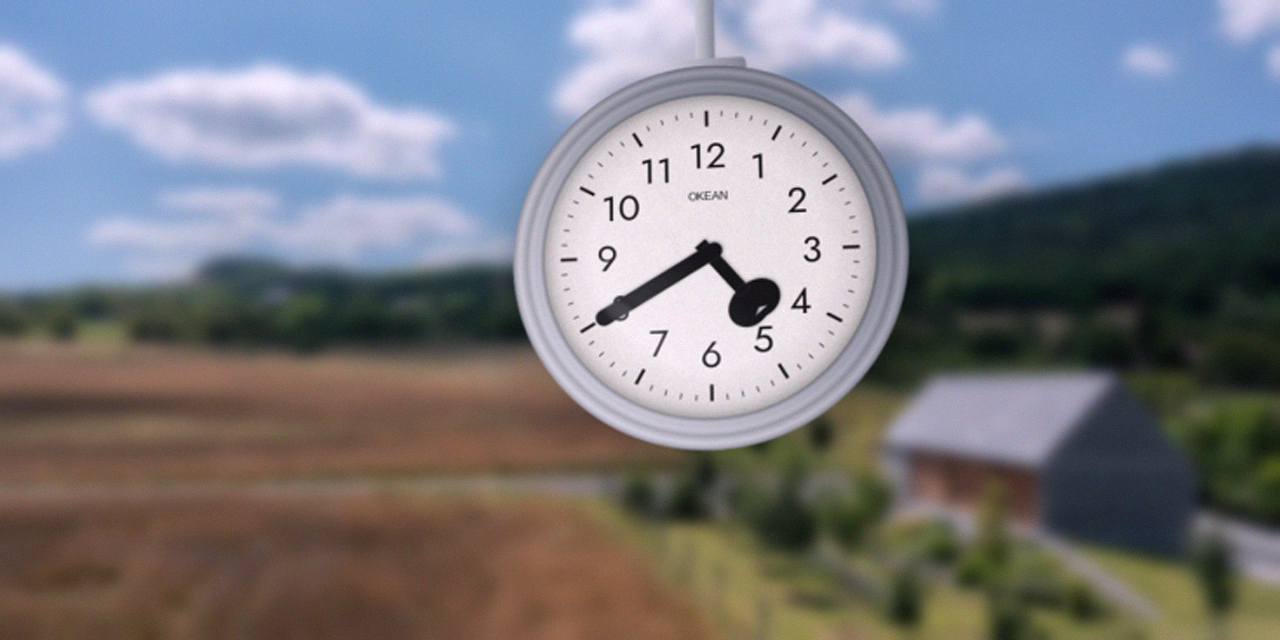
4:40
